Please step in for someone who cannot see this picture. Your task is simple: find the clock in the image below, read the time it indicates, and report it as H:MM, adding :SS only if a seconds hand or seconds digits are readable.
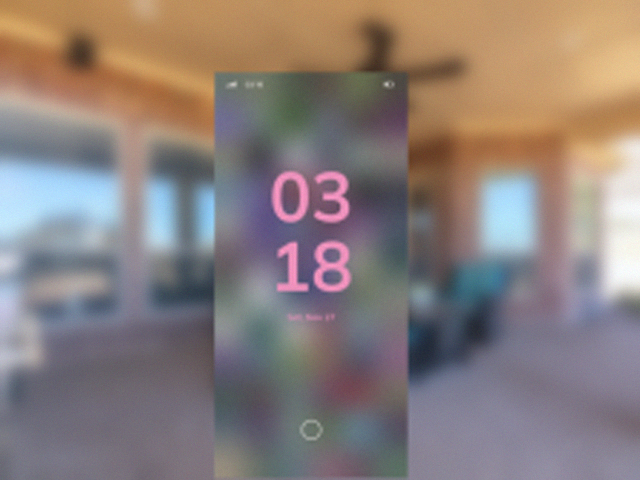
3:18
